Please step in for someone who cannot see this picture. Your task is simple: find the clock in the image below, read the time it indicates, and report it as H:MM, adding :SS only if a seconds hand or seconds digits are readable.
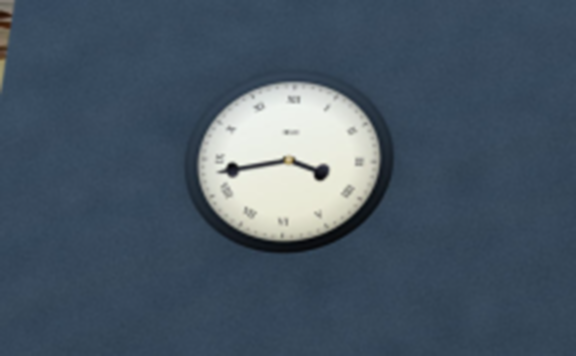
3:43
